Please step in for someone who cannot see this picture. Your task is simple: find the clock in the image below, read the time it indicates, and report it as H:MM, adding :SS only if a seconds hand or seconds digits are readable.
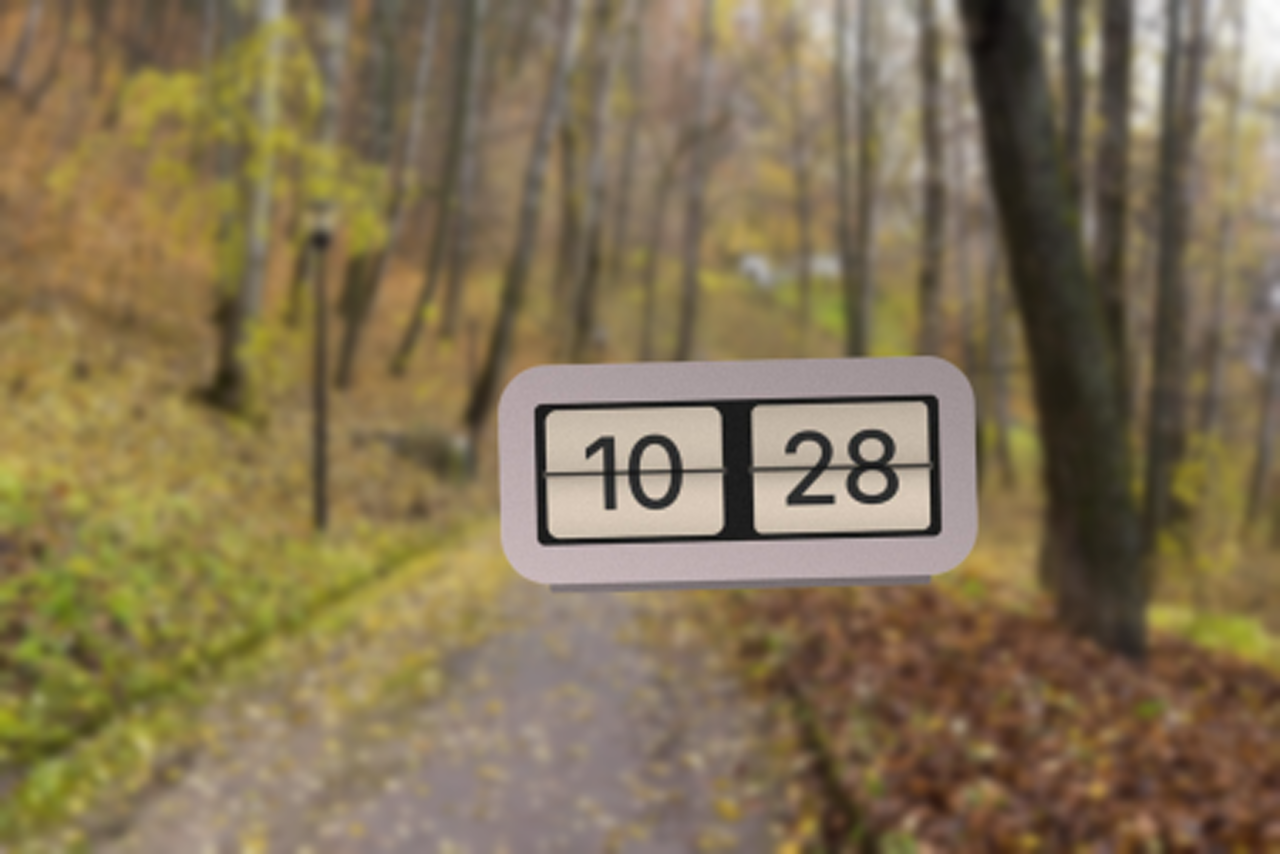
10:28
